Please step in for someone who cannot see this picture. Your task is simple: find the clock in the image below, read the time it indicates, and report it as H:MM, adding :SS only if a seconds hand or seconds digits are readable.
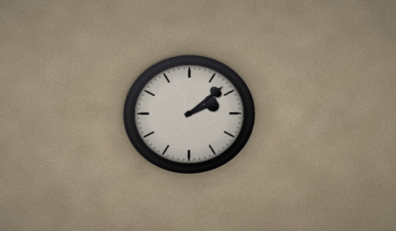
2:08
